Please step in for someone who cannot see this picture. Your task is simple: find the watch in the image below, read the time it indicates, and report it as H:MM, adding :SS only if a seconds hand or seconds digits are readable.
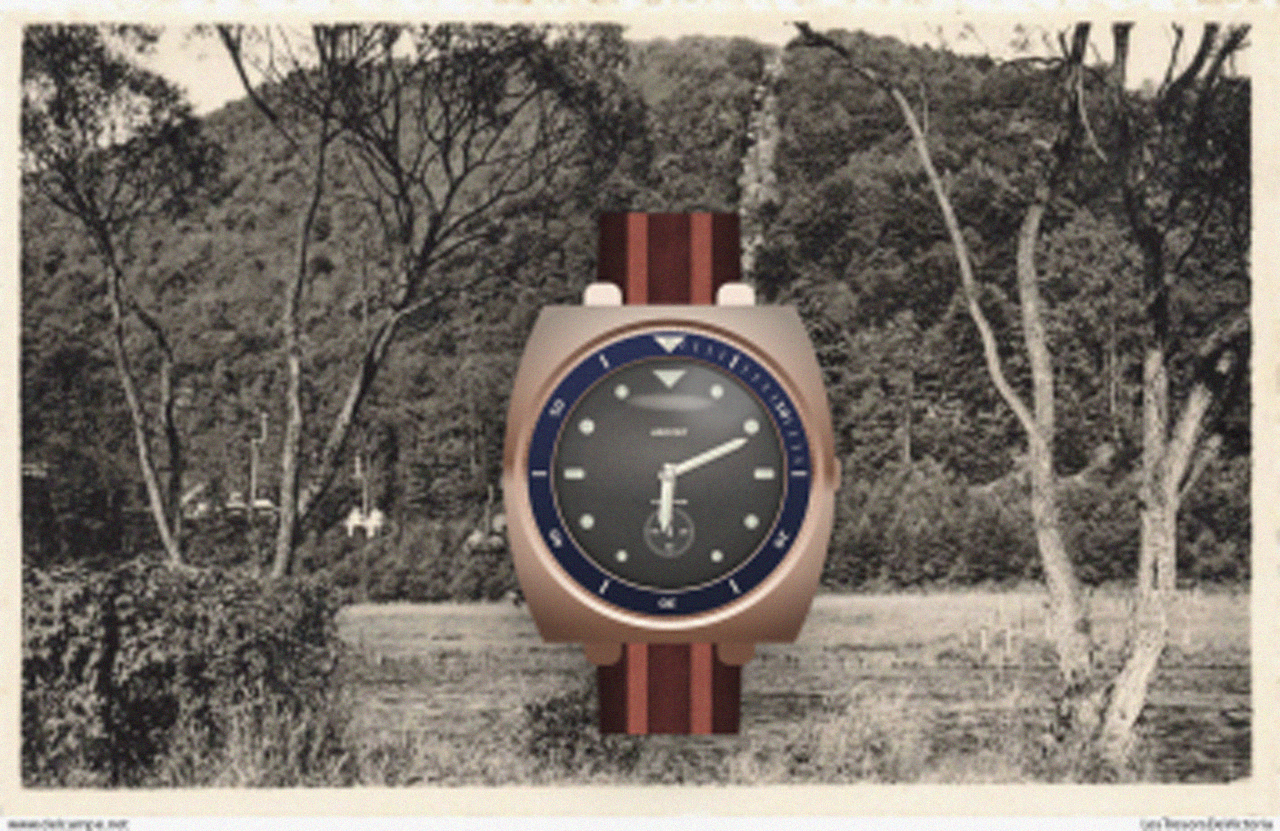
6:11
